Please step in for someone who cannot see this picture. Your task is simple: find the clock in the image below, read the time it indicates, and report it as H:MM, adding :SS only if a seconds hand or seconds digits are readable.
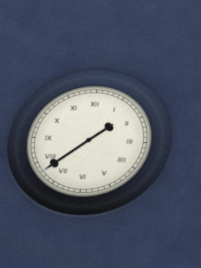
1:38
